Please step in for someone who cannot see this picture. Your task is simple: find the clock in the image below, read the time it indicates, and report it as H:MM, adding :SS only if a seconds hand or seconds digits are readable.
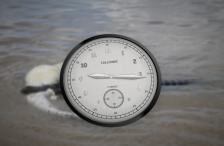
9:16
